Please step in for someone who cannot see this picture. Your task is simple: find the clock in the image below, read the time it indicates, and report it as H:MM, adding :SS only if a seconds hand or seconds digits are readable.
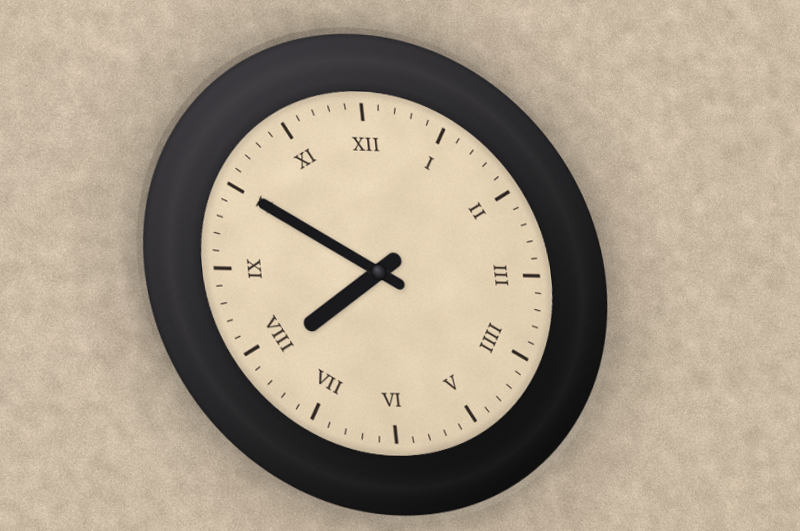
7:50
